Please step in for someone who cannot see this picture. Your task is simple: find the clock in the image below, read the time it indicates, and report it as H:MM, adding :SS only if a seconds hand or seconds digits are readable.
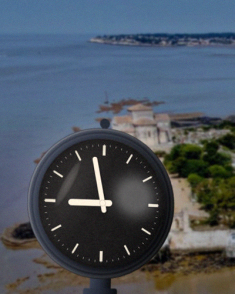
8:58
